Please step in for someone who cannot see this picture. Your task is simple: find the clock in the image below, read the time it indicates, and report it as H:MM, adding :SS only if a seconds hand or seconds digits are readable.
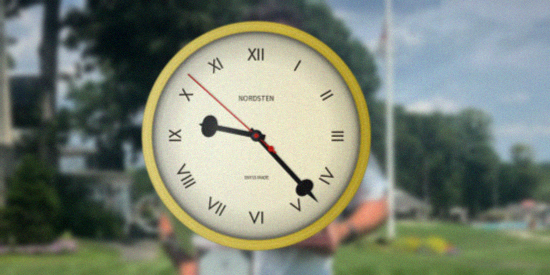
9:22:52
